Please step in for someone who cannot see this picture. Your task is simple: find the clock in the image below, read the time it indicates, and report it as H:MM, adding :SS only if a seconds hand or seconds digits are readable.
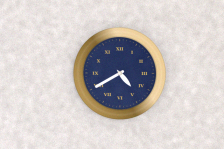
4:40
